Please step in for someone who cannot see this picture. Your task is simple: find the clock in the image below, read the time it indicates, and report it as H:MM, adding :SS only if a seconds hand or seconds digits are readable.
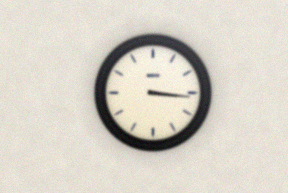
3:16
